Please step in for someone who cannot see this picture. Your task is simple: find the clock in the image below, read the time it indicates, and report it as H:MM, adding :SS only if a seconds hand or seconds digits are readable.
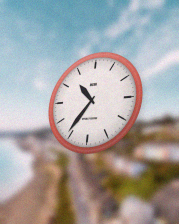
10:36
